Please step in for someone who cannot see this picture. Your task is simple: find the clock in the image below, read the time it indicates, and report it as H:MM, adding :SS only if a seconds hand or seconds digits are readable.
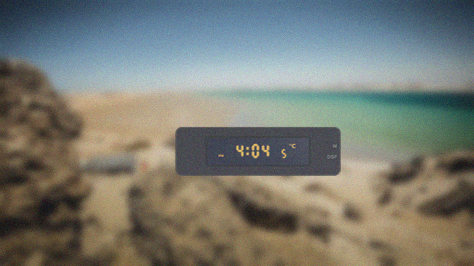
4:04
